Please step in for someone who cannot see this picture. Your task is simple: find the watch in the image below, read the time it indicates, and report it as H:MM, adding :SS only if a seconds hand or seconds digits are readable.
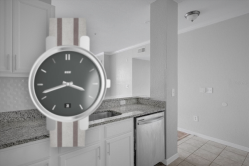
3:42
